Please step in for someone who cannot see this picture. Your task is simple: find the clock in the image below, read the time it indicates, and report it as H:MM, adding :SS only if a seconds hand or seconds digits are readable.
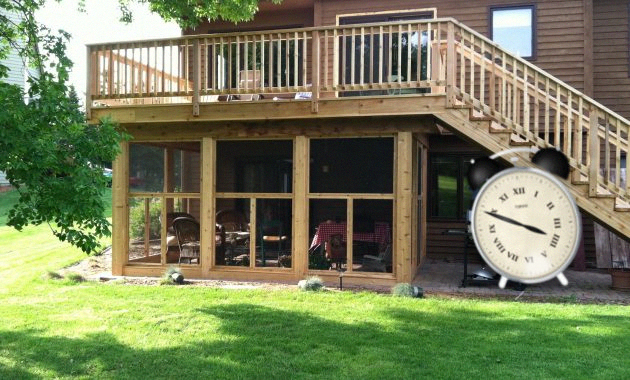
3:49
